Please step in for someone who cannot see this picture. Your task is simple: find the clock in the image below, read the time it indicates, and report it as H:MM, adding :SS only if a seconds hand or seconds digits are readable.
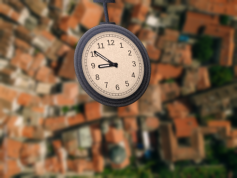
8:51
